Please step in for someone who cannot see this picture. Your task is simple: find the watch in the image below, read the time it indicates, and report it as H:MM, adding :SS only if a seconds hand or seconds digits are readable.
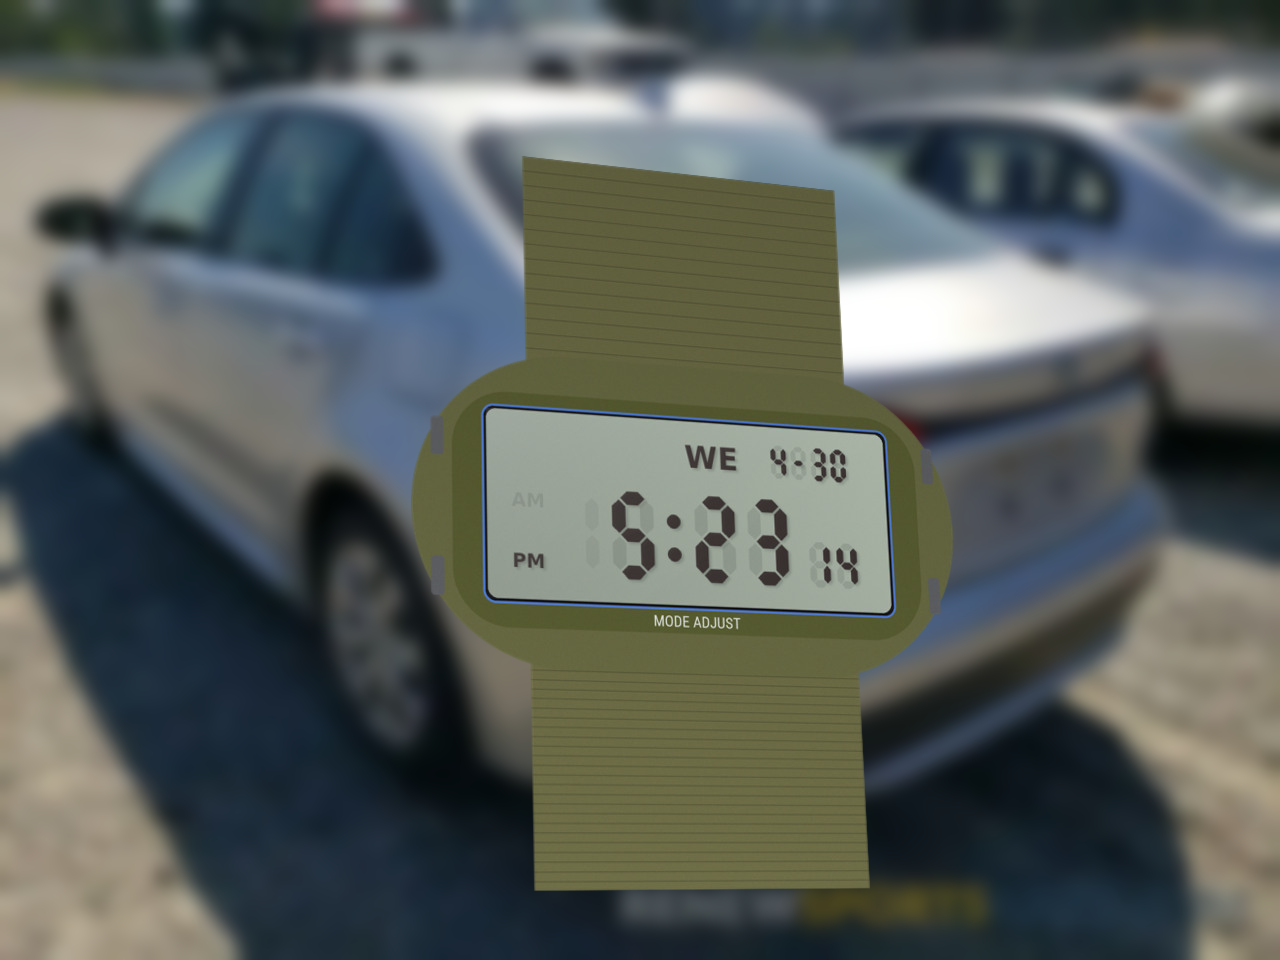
5:23:14
